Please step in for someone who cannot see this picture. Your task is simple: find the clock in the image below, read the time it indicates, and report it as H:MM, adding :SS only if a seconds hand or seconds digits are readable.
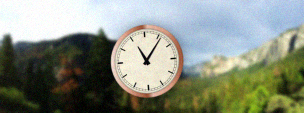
11:06
